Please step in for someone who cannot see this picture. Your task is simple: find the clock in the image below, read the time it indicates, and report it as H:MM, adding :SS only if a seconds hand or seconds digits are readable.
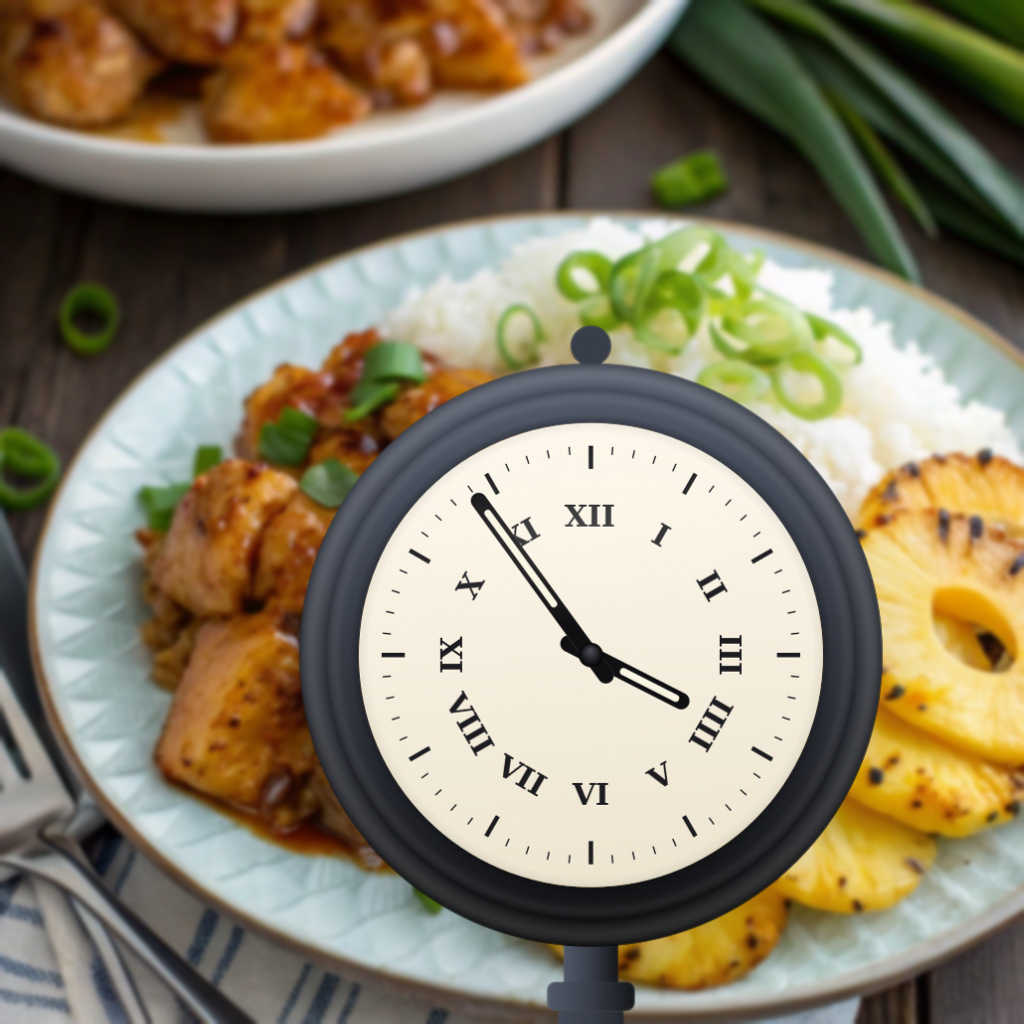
3:54
